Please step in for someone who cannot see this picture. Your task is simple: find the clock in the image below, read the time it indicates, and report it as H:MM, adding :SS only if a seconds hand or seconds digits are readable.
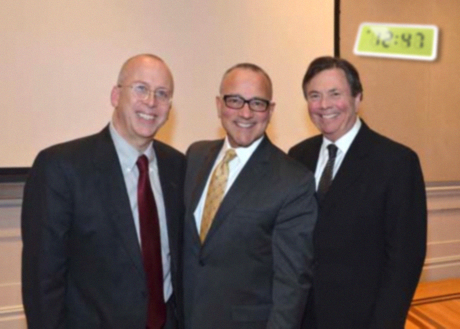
12:47
